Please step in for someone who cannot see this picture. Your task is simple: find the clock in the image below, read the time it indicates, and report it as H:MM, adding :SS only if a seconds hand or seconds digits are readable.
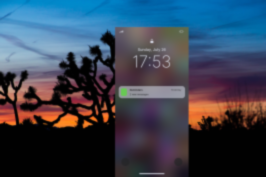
17:53
